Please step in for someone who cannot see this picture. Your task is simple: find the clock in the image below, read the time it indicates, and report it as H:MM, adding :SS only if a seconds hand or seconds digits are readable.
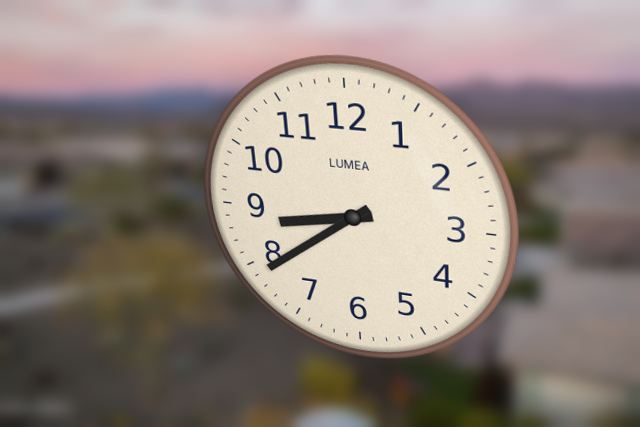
8:39
